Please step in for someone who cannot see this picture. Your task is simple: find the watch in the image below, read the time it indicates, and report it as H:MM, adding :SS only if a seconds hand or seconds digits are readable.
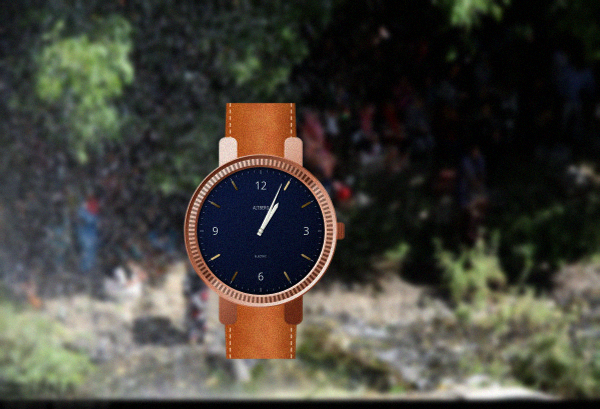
1:04
